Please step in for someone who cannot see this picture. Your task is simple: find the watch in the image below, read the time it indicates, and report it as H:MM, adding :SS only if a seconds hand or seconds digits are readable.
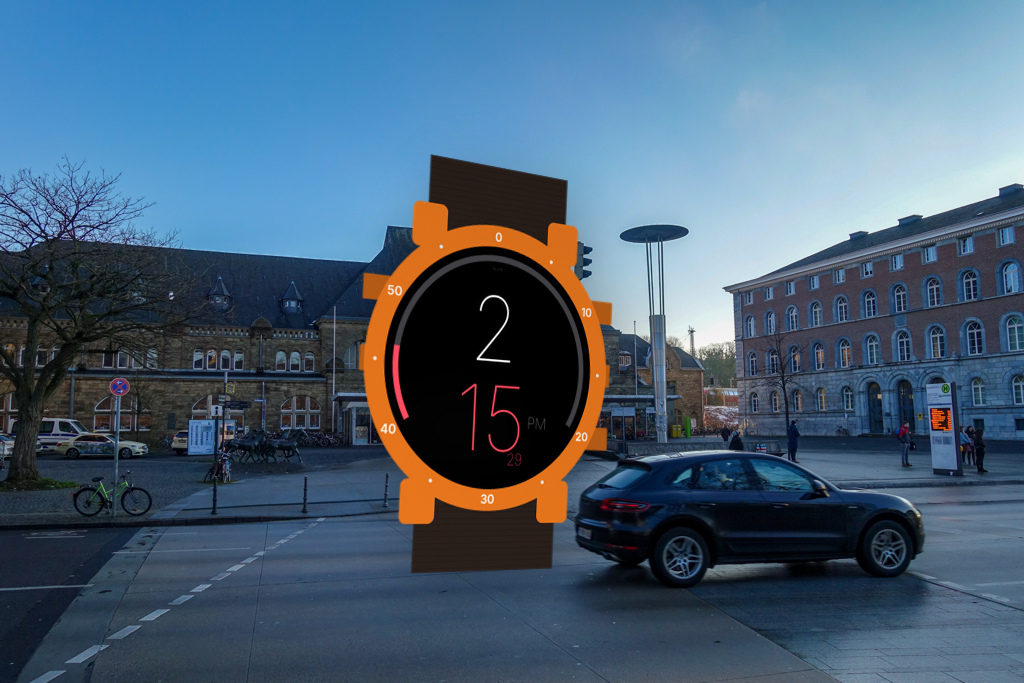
2:15:29
